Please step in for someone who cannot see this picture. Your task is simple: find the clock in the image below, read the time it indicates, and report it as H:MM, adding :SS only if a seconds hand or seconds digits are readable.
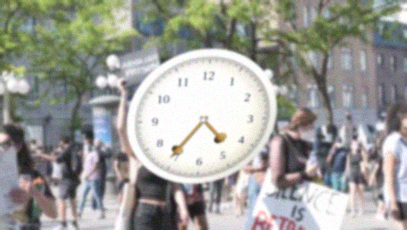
4:36
